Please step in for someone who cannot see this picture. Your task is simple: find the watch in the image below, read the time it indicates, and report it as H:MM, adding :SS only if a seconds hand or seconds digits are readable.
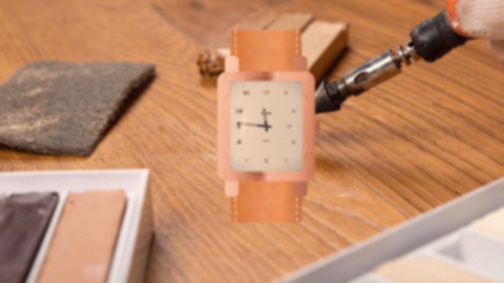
11:46
